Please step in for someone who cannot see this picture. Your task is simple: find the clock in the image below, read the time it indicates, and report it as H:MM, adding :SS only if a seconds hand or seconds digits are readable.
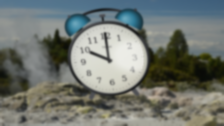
10:00
